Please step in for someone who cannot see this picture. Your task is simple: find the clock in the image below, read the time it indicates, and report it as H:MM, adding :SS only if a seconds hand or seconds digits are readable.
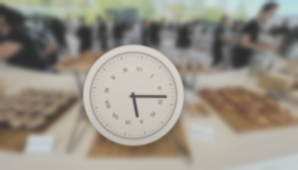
5:13
